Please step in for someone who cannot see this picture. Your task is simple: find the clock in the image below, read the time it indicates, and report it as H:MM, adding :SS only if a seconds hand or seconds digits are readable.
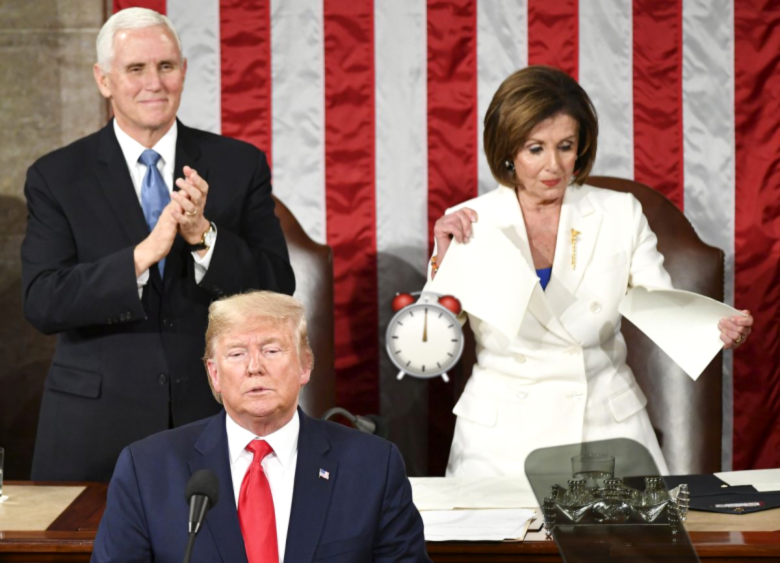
12:00
